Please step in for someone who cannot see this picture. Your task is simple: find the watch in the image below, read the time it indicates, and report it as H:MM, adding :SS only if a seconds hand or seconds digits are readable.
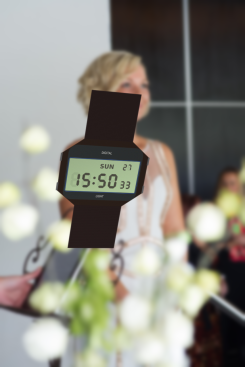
15:50:33
